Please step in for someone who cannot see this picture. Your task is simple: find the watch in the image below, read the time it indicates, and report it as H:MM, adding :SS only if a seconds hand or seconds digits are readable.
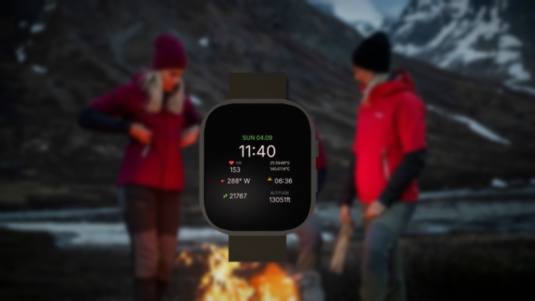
11:40
